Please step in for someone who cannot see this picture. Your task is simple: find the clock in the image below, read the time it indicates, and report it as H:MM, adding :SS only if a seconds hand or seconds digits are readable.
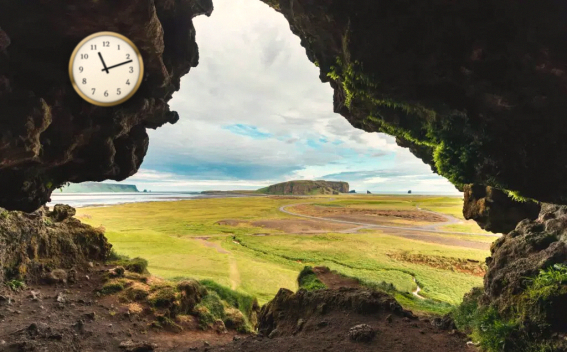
11:12
